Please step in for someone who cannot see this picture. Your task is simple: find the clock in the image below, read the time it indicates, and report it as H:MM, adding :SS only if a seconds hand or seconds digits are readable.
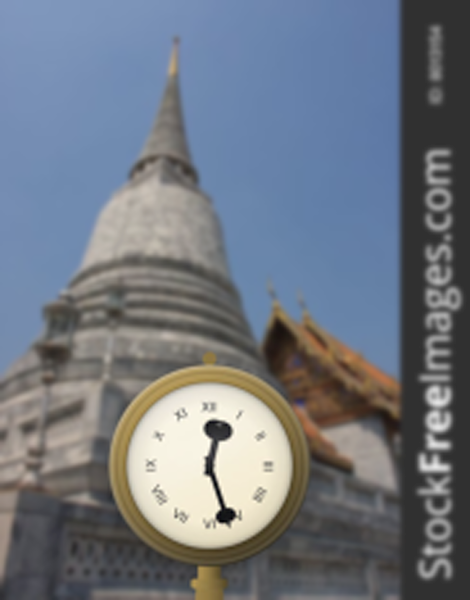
12:27
